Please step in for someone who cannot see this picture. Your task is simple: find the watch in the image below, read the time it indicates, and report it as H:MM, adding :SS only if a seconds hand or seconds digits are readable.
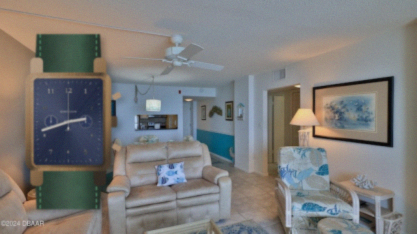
2:42
